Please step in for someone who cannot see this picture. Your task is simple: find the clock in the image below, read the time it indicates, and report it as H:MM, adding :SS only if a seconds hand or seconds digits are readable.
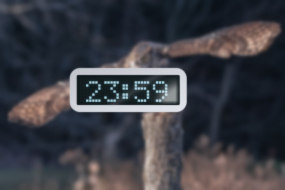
23:59
